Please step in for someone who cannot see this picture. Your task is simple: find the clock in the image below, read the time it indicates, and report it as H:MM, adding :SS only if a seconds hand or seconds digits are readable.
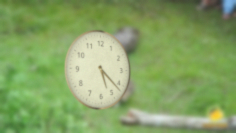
5:22
